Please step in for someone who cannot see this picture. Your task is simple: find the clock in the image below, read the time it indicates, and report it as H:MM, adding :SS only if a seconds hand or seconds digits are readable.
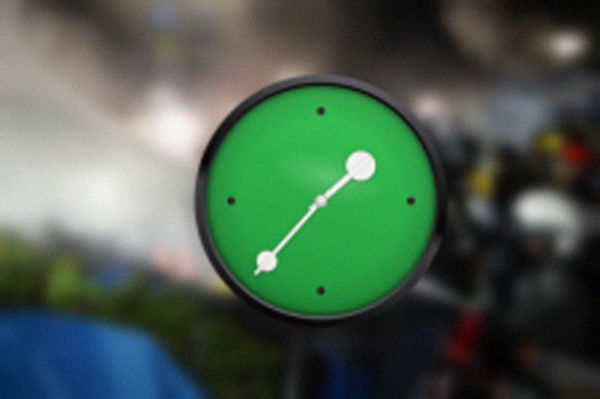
1:37
